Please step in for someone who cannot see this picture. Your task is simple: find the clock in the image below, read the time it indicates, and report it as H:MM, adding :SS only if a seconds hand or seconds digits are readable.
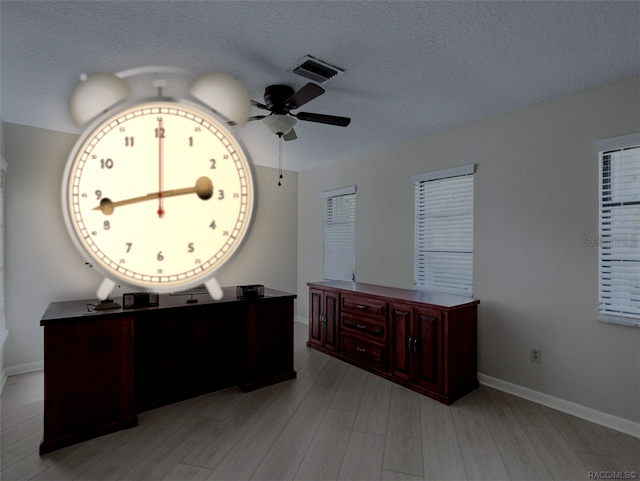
2:43:00
